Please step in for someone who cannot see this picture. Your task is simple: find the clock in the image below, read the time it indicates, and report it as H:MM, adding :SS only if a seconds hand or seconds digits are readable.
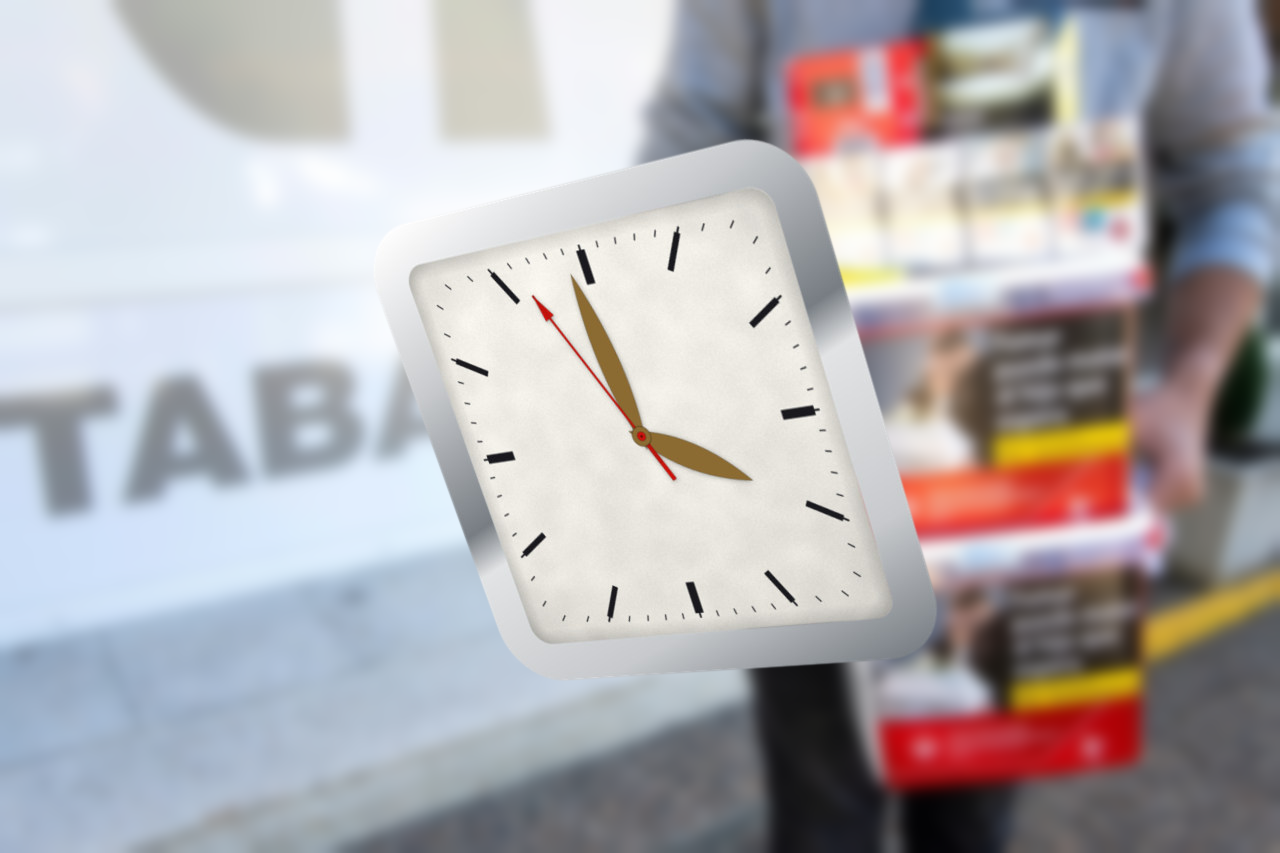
3:58:56
